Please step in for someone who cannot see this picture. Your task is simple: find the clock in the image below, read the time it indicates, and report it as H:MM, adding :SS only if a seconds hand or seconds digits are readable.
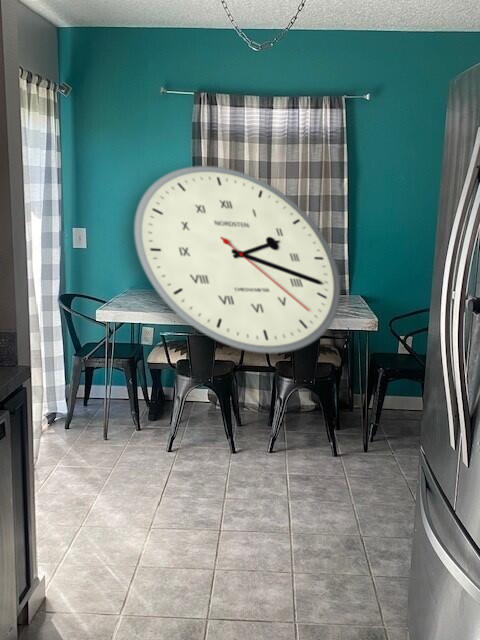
2:18:23
